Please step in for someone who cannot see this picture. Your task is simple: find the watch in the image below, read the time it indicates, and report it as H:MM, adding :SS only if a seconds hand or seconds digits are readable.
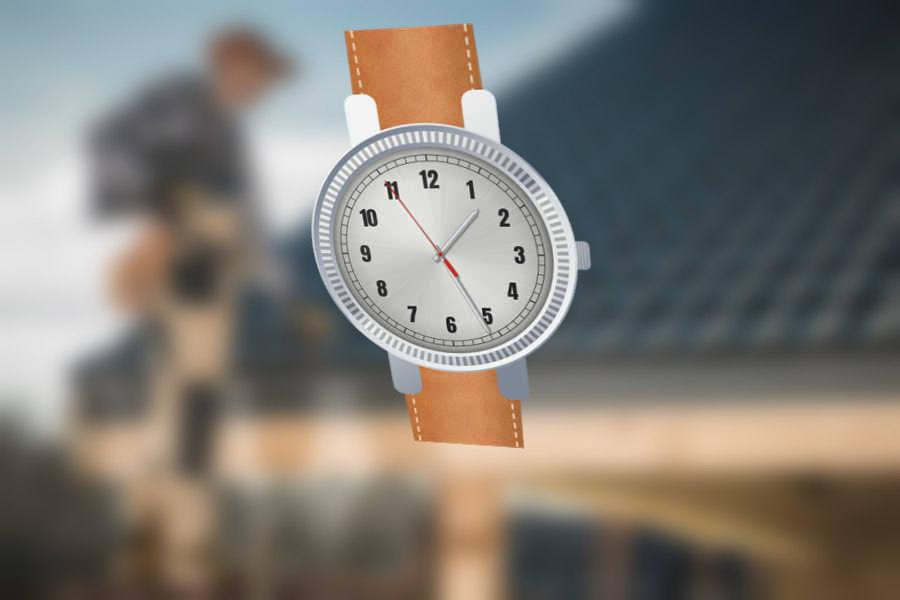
1:25:55
